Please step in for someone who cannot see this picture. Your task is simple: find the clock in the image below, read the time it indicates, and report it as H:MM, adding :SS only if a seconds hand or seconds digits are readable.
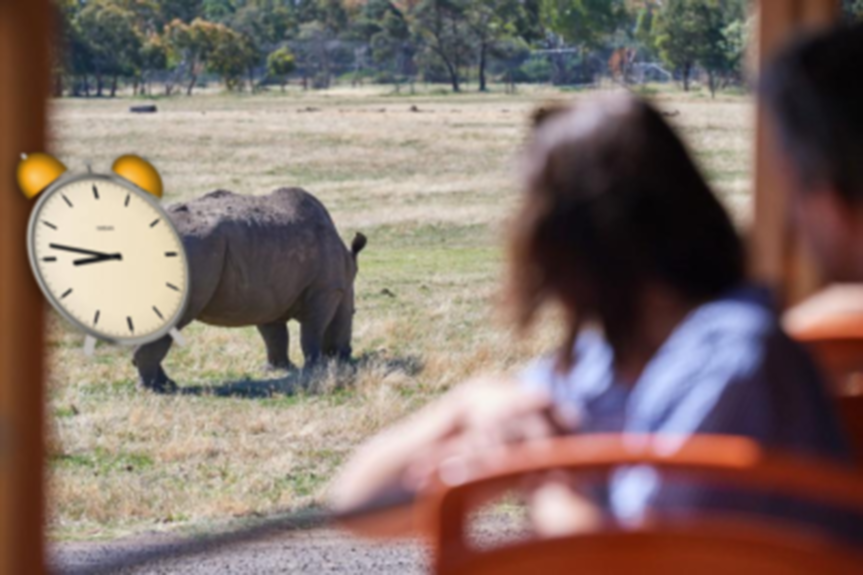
8:47
